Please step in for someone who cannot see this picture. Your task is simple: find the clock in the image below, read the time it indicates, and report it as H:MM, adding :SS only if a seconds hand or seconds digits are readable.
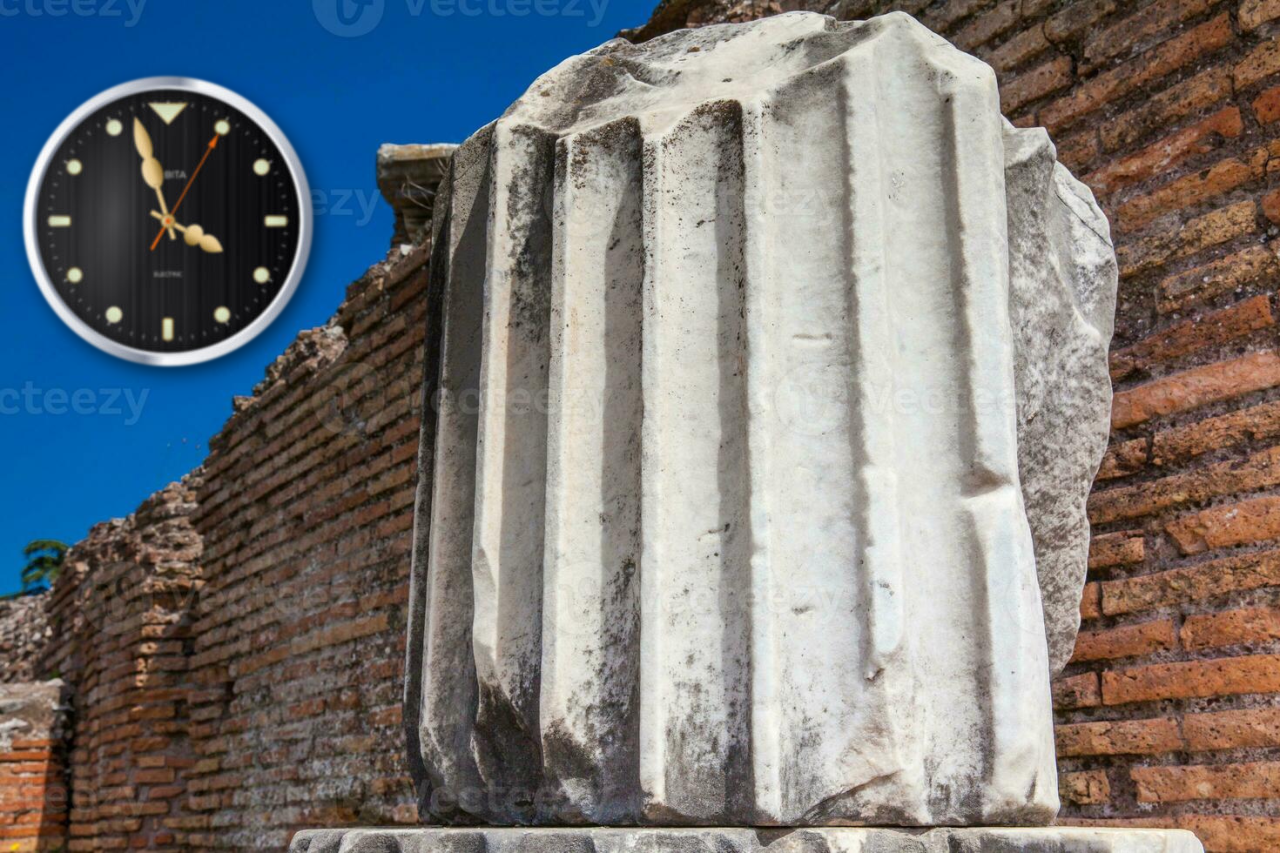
3:57:05
